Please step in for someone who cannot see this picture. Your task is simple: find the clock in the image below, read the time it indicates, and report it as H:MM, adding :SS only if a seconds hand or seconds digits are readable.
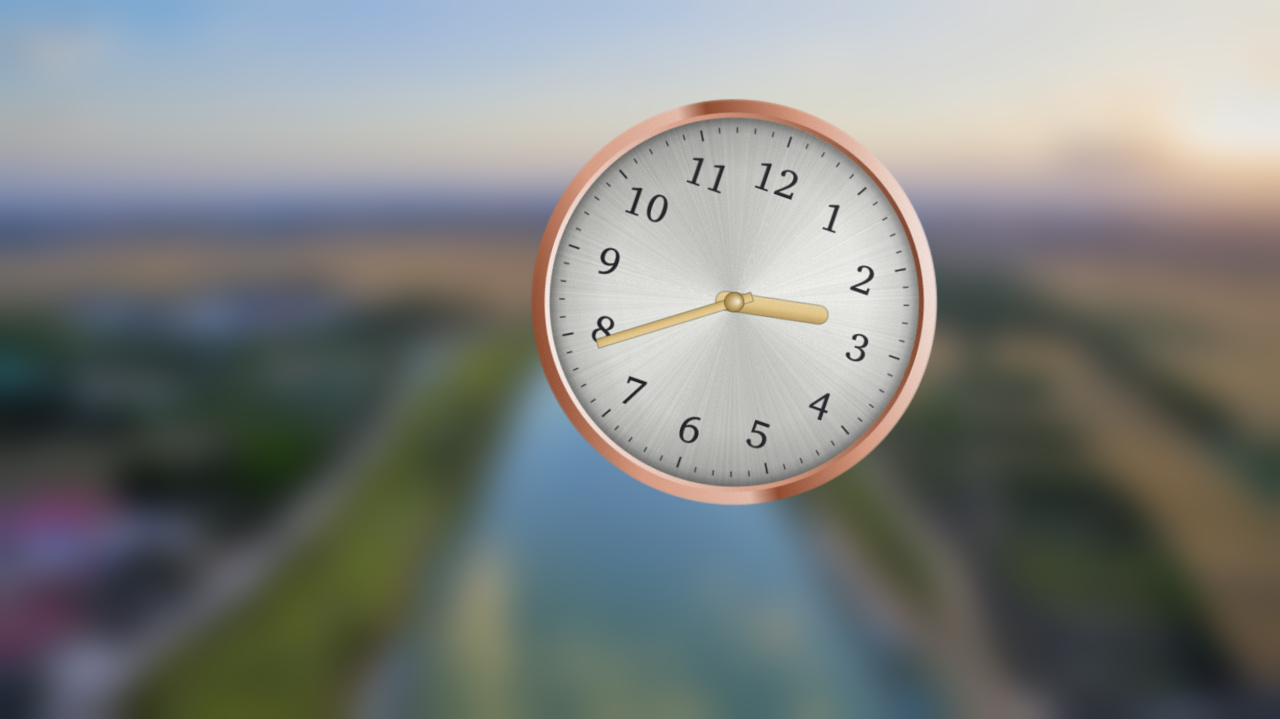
2:39
